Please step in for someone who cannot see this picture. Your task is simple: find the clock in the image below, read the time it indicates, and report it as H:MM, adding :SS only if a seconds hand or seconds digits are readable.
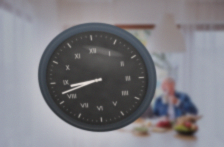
8:42
